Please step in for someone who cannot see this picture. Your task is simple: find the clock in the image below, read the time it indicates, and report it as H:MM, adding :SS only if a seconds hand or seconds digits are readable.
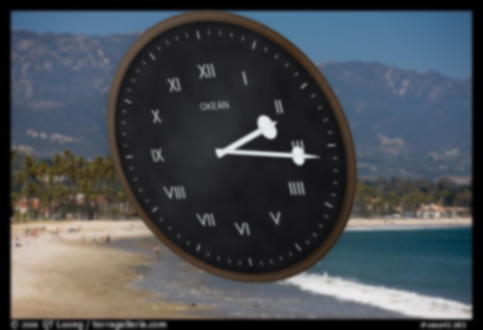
2:16
